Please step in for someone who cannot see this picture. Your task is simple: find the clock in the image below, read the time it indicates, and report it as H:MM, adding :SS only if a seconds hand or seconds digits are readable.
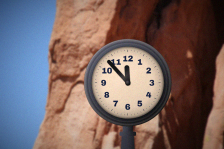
11:53
